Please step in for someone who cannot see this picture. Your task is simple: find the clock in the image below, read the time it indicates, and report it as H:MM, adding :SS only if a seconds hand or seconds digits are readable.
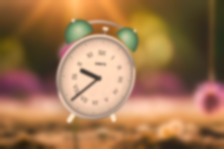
9:38
